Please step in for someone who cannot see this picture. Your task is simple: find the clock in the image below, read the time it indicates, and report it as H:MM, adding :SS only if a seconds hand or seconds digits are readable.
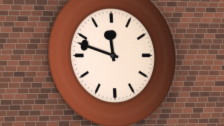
11:48
